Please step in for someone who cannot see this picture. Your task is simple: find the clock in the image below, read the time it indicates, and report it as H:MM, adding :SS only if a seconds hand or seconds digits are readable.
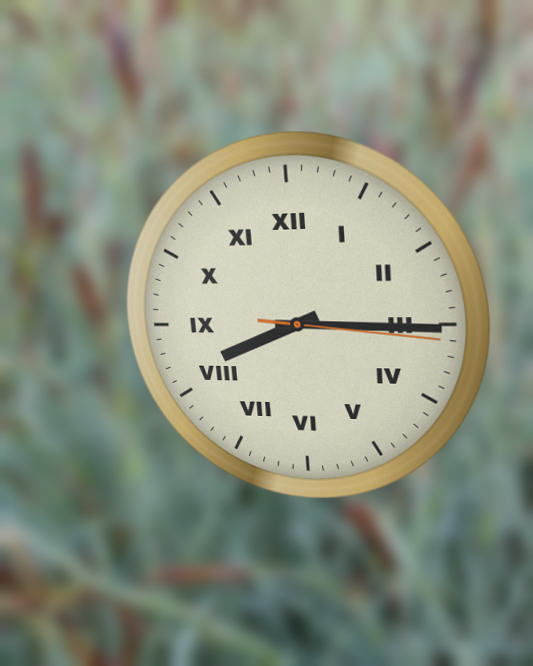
8:15:16
